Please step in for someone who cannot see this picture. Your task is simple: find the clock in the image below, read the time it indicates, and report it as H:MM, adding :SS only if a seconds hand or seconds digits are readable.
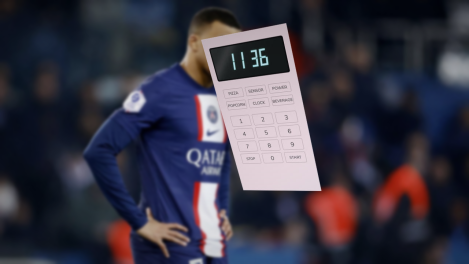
11:36
